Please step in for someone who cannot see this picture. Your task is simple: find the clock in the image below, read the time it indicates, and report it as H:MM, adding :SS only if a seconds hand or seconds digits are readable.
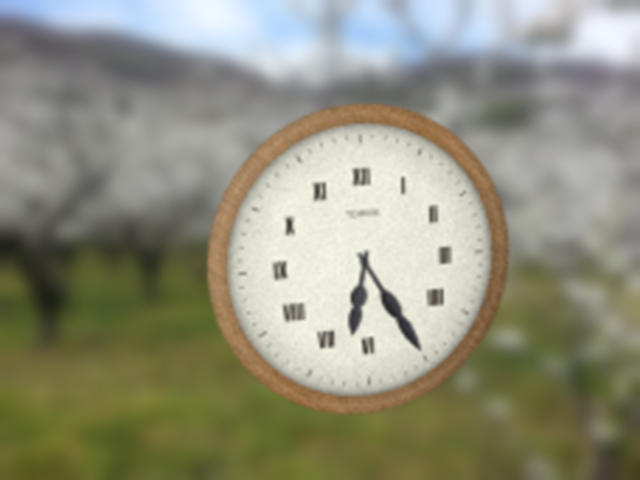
6:25
